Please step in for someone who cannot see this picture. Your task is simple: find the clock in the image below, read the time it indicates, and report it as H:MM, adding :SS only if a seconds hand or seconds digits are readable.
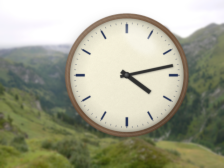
4:13
